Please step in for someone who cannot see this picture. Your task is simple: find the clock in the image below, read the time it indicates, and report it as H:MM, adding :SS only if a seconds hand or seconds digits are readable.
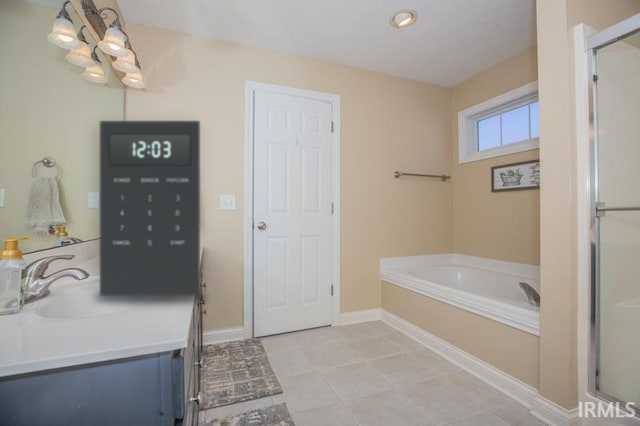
12:03
